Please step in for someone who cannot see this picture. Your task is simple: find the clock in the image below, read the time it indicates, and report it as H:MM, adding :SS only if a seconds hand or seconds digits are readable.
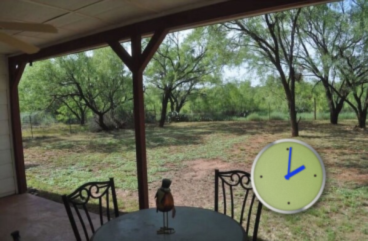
2:01
